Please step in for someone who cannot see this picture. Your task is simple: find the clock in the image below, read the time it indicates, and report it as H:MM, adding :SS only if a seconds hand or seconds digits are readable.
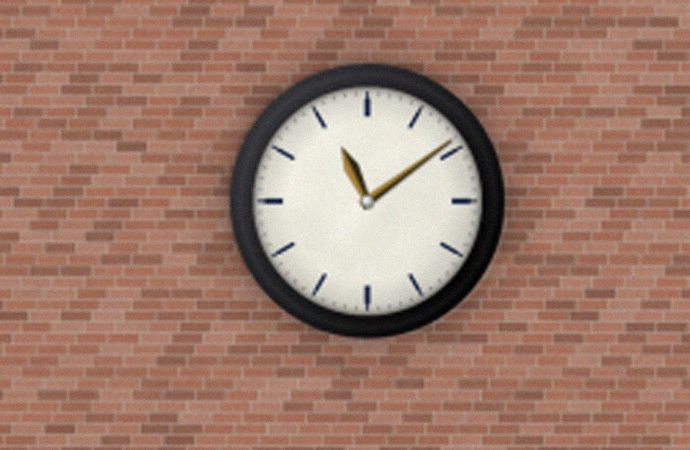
11:09
